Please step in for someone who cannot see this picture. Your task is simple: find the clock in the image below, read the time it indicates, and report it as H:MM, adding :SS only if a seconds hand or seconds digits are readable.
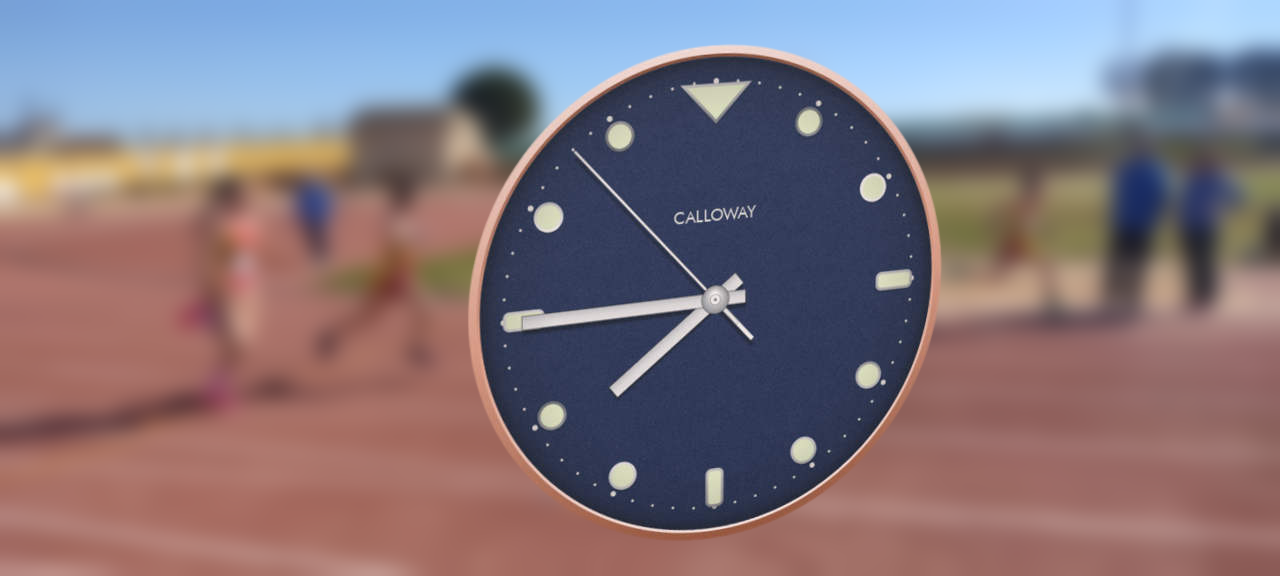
7:44:53
